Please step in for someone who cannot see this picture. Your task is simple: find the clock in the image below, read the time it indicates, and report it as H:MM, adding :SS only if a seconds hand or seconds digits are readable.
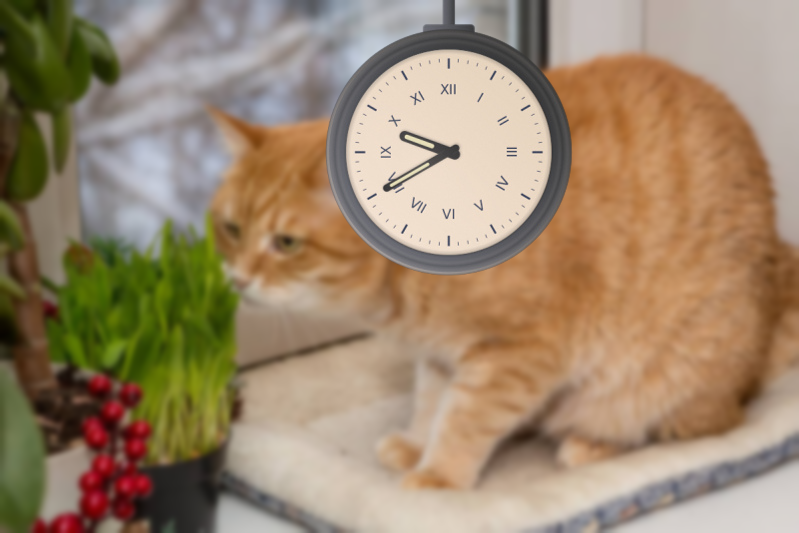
9:40
